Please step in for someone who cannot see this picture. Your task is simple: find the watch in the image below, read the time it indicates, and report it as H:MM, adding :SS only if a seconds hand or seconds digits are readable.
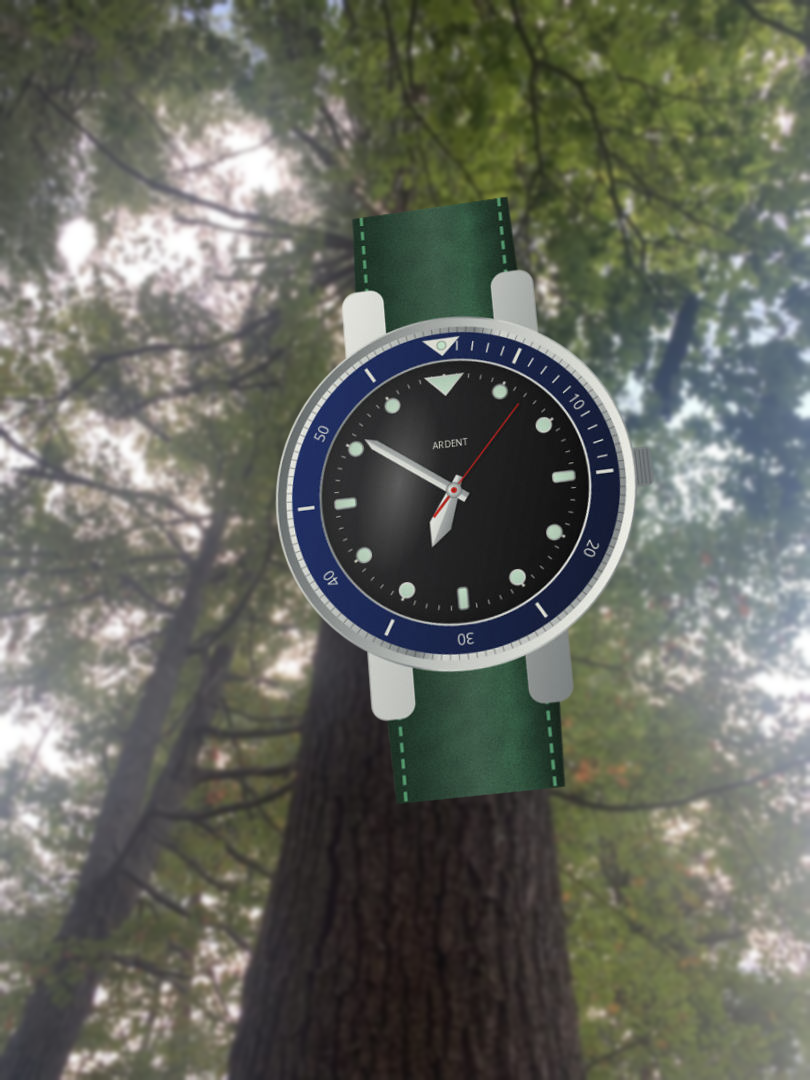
6:51:07
